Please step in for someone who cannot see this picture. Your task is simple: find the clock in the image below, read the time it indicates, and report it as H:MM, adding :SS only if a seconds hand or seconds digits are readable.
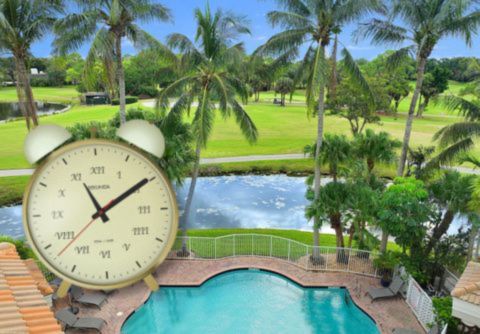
11:09:38
